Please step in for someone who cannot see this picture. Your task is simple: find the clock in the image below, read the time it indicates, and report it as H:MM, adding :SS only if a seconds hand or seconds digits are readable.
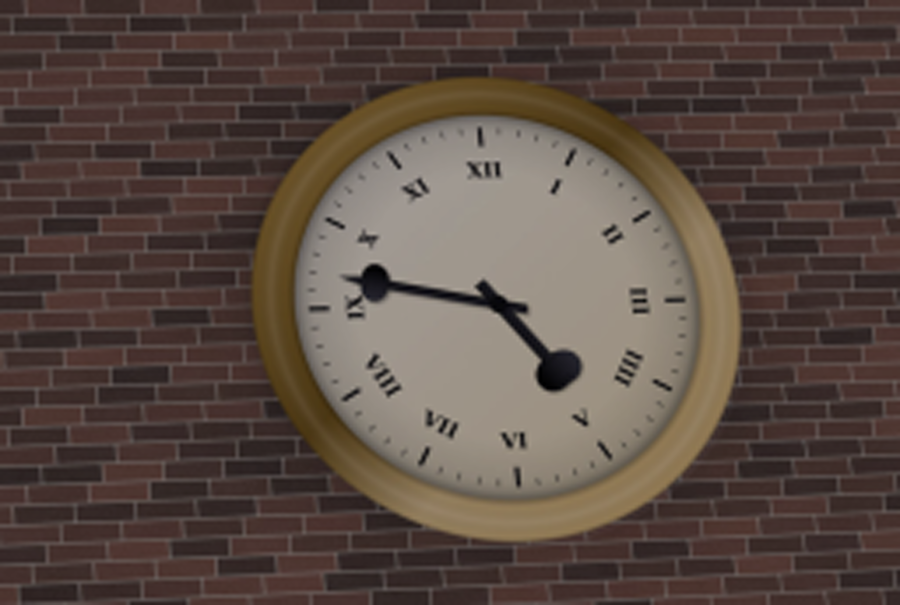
4:47
